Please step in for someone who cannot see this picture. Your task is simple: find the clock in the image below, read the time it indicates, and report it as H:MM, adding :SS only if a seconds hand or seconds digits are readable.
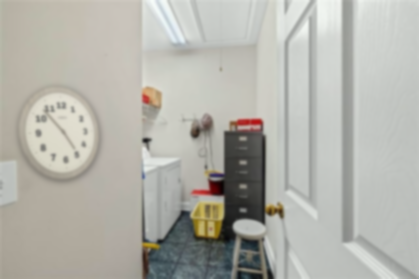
4:53
